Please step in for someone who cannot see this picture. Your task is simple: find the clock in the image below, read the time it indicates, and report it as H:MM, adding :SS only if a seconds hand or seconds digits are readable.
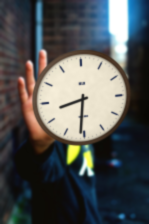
8:31
